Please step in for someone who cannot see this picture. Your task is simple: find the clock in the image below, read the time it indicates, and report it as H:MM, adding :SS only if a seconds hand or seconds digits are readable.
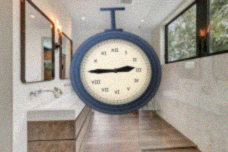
2:45
